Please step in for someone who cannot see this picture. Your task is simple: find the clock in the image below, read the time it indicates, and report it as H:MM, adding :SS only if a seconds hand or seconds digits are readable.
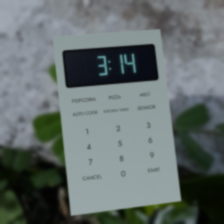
3:14
